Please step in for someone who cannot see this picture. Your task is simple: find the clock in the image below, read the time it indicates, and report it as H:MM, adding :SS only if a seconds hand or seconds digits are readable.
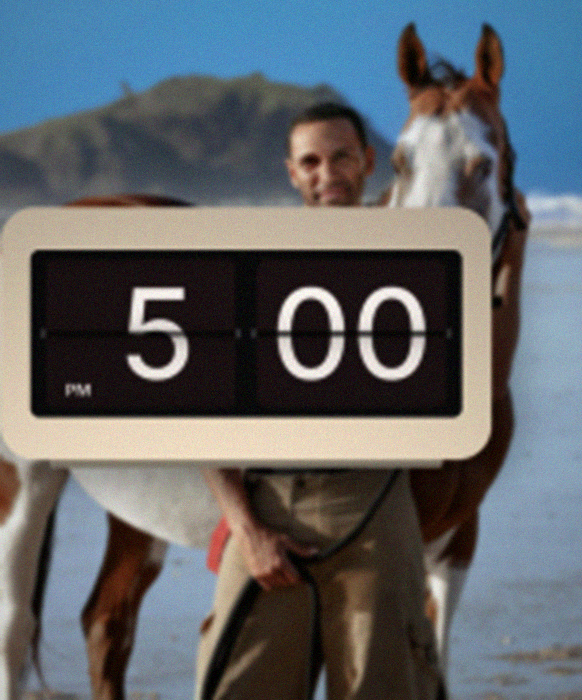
5:00
